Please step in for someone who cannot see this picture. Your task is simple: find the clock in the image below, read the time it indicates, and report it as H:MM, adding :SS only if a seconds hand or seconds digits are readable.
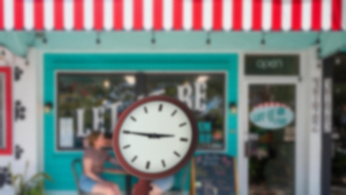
2:45
